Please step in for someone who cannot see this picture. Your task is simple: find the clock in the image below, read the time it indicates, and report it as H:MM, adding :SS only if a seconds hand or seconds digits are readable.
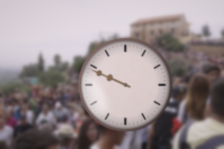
9:49
